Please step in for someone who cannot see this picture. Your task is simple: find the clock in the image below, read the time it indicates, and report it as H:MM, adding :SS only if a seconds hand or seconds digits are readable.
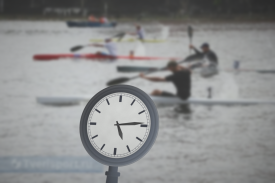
5:14
